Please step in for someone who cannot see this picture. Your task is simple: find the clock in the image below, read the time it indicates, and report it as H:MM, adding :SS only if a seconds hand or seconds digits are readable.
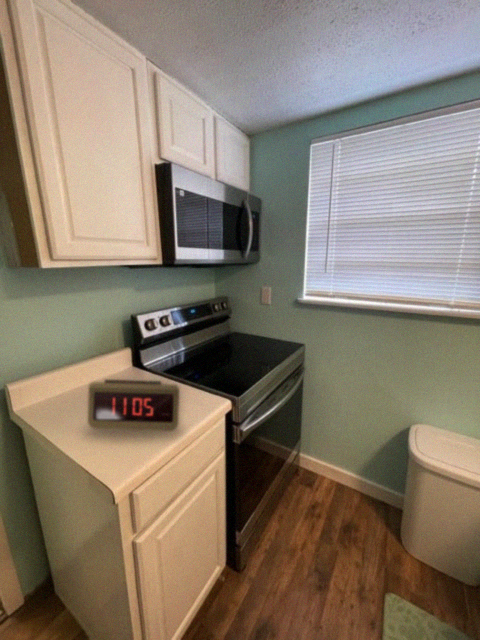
11:05
